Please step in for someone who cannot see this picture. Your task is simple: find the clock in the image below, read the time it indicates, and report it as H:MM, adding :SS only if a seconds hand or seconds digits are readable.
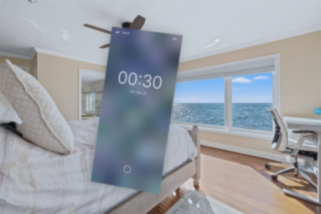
0:30
